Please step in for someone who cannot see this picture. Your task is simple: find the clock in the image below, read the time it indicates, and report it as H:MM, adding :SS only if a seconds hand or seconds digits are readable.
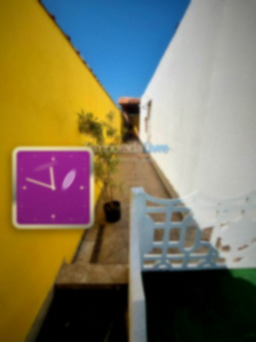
11:48
